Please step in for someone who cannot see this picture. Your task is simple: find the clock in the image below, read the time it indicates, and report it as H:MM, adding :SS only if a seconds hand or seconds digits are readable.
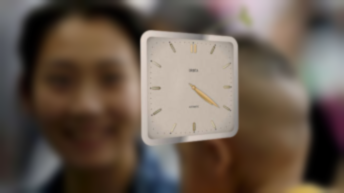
4:21
